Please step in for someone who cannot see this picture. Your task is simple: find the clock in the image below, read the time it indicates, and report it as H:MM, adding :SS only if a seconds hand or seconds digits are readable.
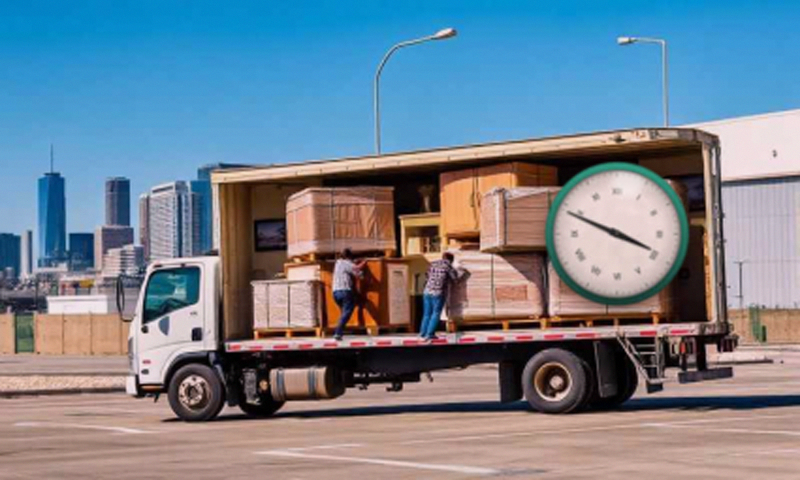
3:49
